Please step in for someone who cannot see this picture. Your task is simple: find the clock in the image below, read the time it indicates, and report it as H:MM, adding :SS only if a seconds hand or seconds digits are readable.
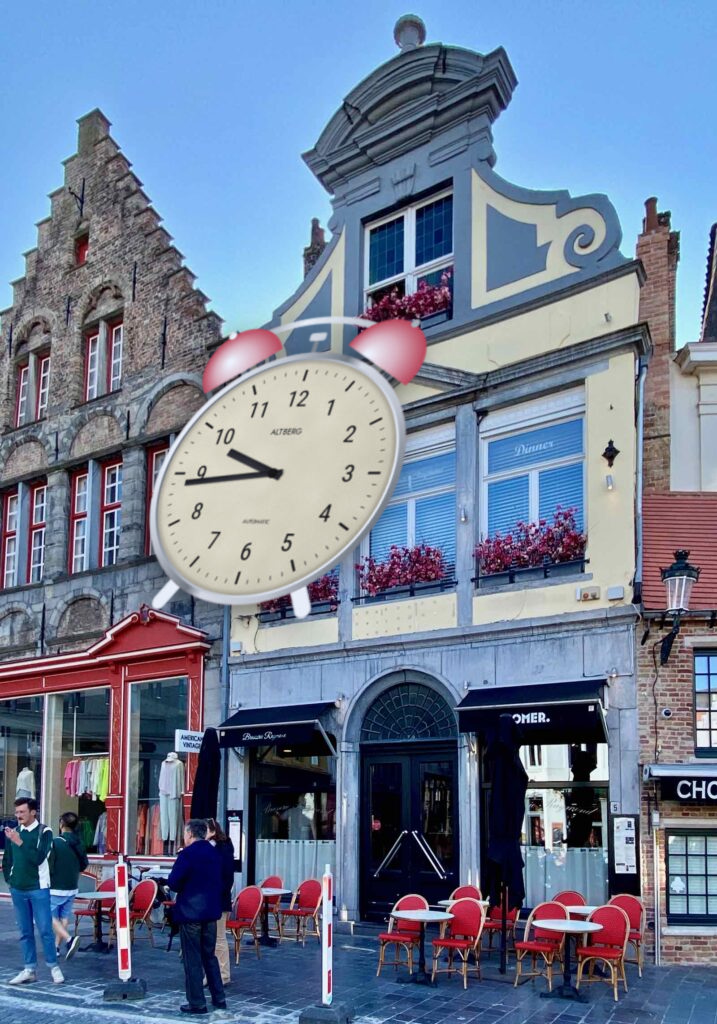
9:44
